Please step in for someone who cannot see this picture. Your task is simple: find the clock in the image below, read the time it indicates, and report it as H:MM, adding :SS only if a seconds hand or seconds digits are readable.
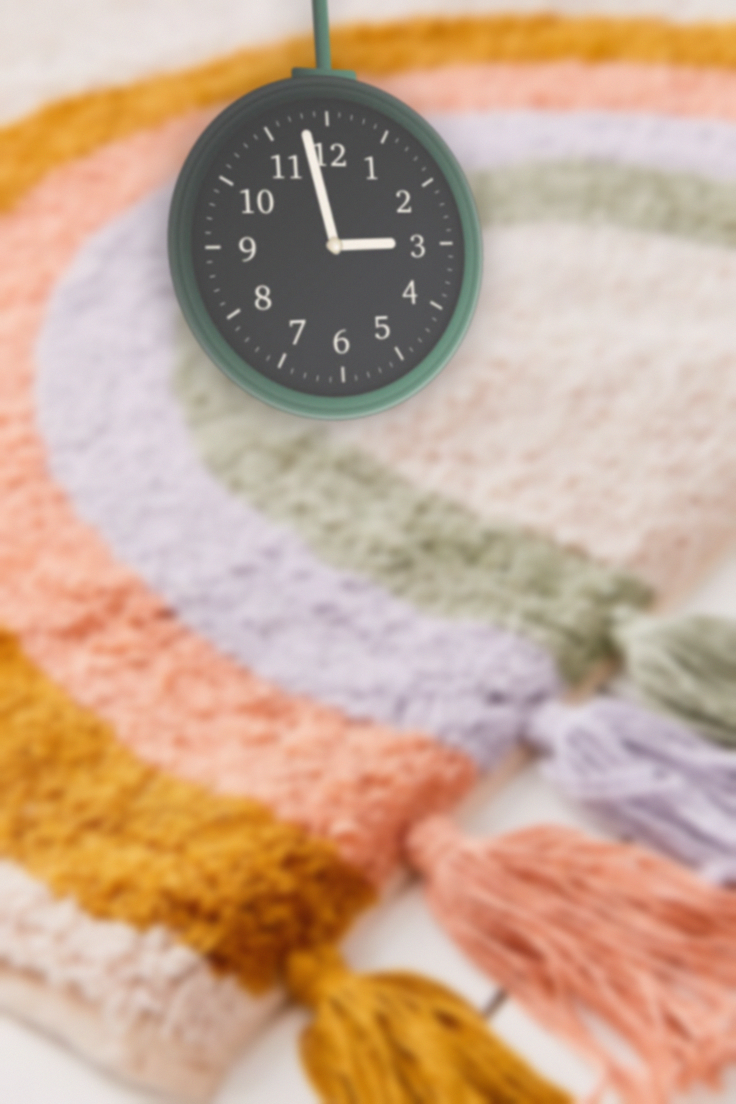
2:58
